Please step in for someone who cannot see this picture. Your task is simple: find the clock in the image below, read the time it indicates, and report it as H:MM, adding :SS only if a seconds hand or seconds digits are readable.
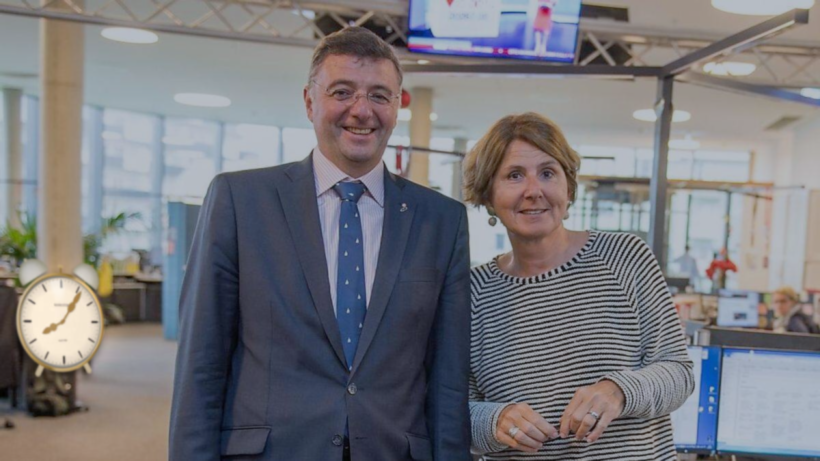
8:06
